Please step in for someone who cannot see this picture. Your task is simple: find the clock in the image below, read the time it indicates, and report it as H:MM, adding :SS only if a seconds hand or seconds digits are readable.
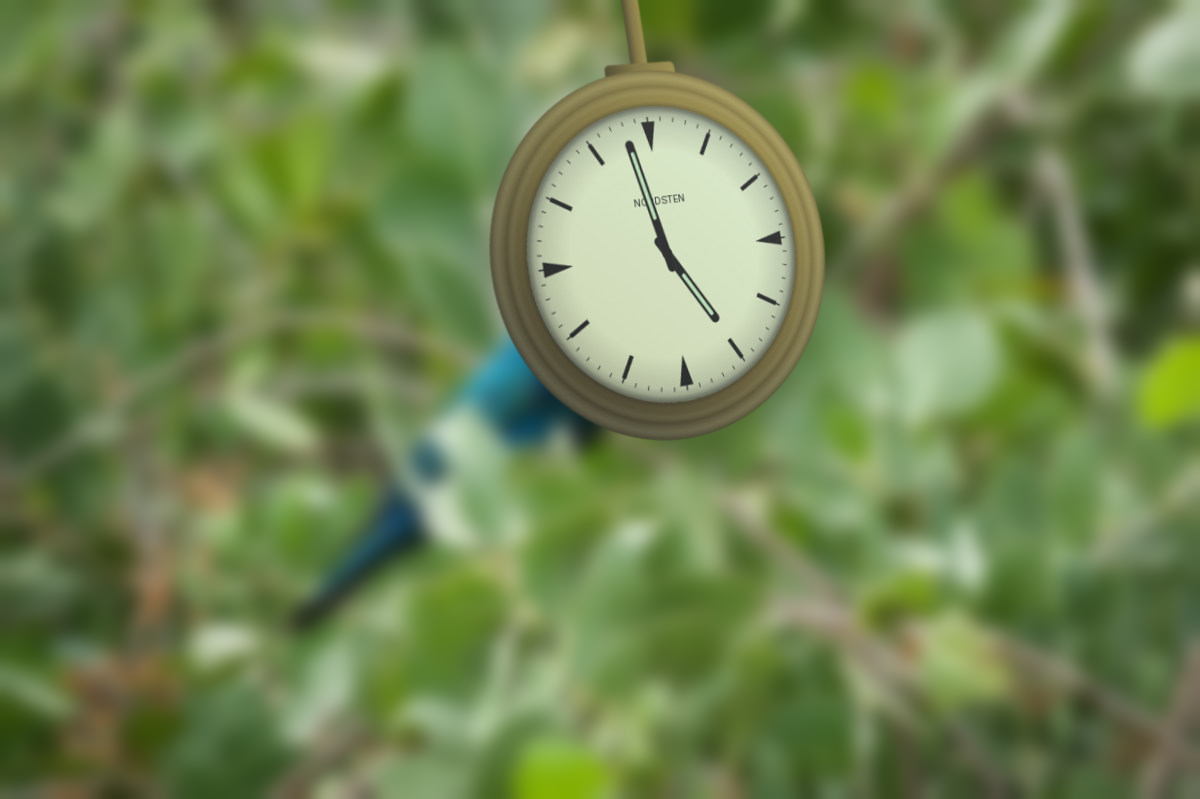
4:58
